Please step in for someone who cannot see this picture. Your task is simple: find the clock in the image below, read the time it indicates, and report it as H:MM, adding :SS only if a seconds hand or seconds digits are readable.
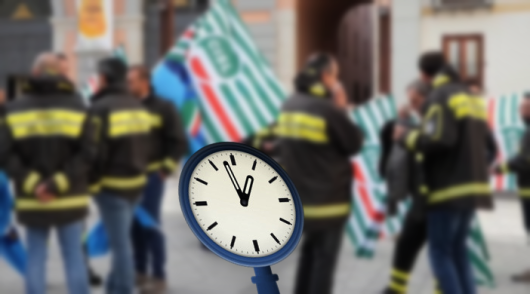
12:58
